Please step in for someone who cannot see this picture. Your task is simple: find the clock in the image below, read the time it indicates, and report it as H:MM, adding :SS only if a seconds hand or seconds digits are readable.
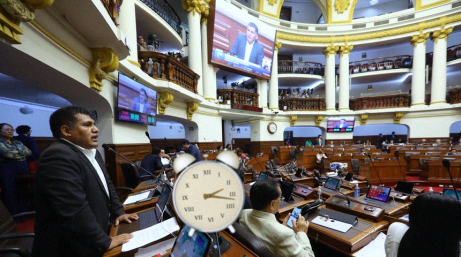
2:17
